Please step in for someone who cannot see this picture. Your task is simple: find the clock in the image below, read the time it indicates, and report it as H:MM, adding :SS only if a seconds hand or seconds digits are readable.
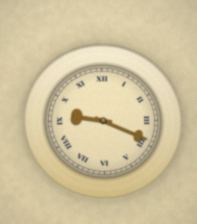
9:19
